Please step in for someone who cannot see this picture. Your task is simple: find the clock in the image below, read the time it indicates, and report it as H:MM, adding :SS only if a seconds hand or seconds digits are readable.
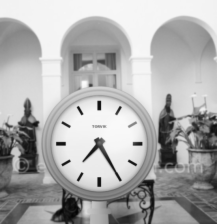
7:25
